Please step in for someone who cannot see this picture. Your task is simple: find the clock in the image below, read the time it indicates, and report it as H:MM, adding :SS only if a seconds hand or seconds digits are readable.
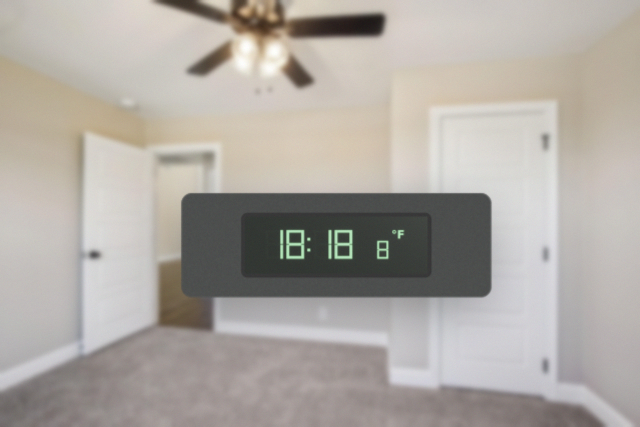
18:18
